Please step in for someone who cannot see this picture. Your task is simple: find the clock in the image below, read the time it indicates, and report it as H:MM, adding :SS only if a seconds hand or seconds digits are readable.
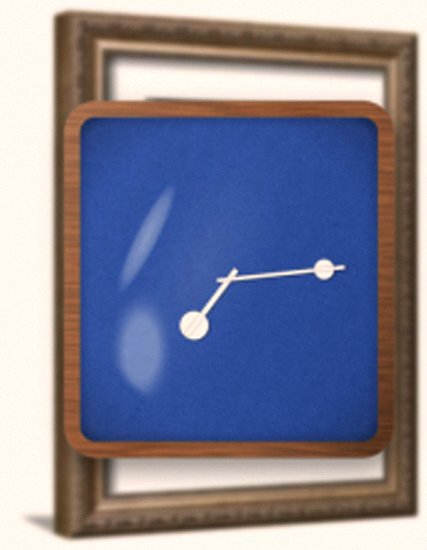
7:14
